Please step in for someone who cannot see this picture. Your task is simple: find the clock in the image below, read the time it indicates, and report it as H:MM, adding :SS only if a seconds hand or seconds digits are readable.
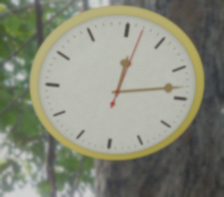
12:13:02
